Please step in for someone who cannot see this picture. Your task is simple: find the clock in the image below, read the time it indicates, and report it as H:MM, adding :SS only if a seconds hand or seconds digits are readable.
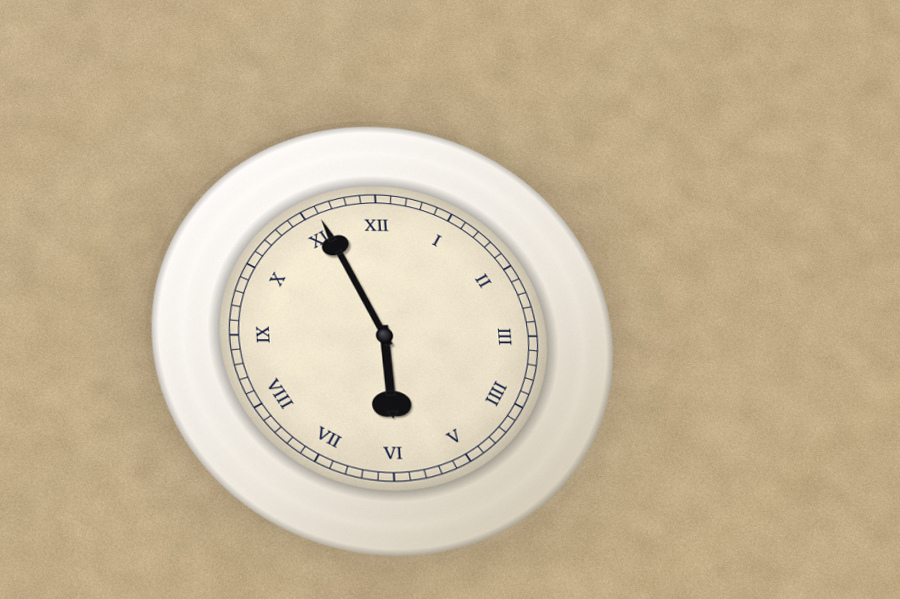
5:56
